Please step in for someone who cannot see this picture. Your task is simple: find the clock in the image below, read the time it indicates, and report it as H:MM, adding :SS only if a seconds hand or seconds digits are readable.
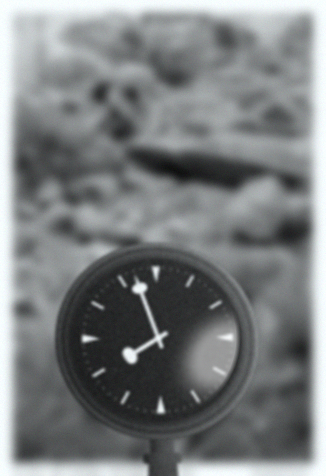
7:57
